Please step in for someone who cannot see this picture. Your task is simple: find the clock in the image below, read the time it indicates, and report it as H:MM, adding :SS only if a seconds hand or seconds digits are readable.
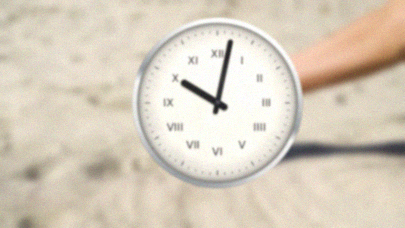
10:02
